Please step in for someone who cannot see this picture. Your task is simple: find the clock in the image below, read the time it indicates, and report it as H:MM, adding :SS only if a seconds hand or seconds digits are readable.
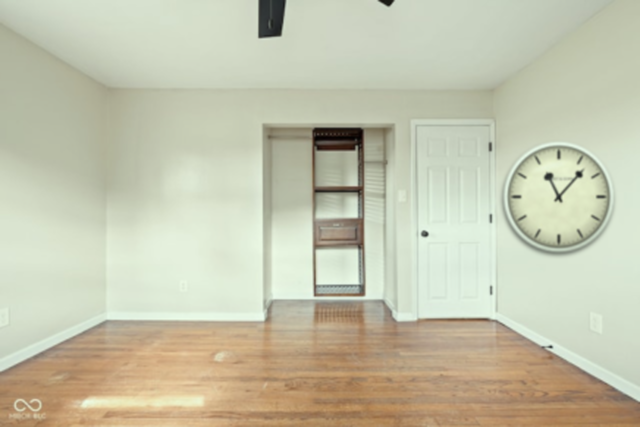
11:07
